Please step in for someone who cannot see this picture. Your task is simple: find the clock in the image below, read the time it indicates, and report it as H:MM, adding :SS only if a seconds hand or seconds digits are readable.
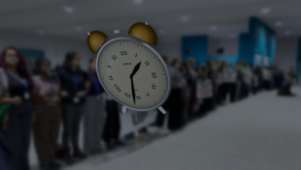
1:32
